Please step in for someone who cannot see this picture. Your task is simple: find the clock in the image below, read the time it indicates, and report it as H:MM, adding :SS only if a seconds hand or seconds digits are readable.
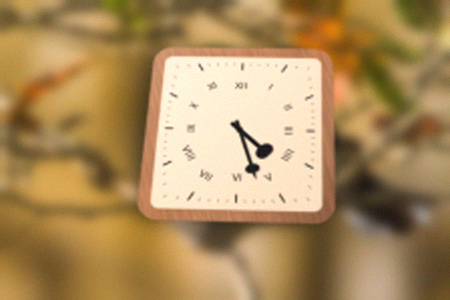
4:27
